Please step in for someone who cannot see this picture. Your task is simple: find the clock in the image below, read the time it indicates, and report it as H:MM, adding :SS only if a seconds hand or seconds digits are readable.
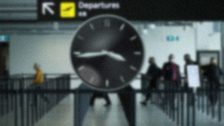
3:44
